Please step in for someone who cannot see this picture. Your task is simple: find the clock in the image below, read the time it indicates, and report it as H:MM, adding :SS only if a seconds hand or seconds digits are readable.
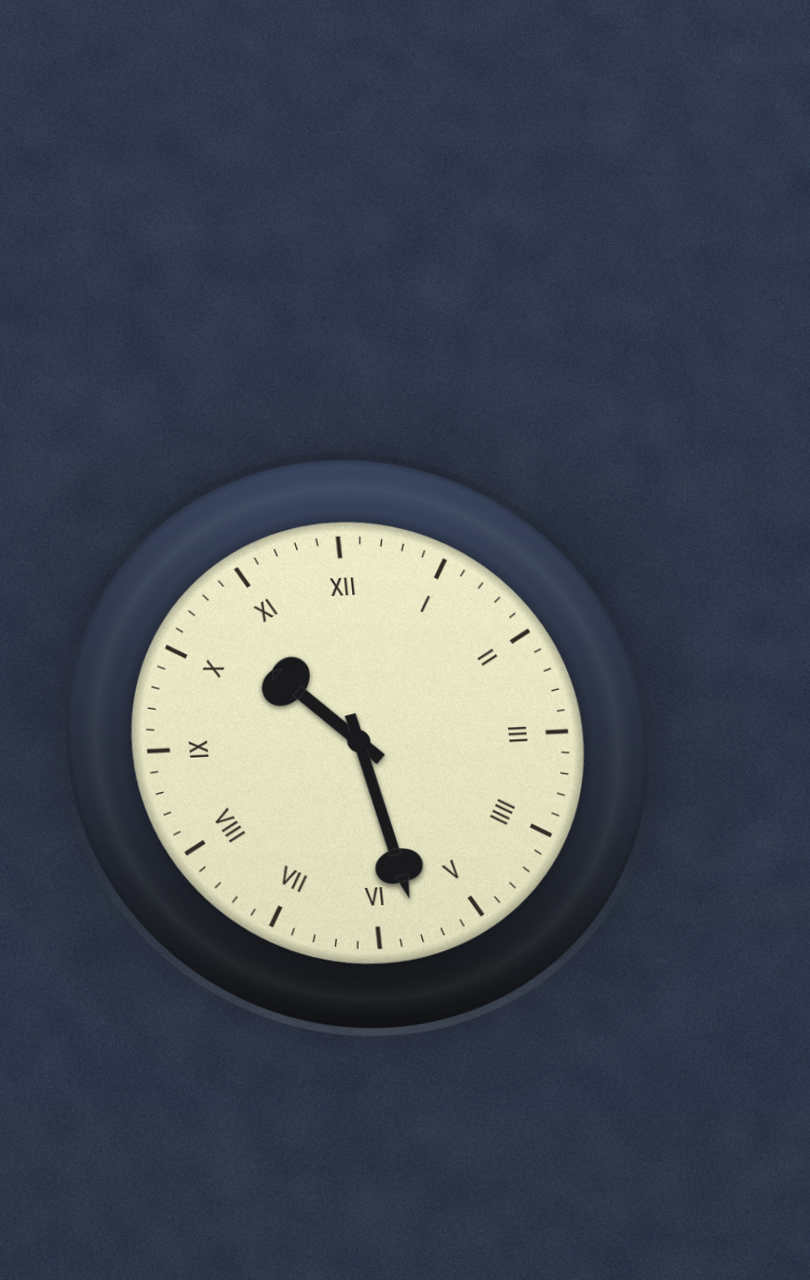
10:28
